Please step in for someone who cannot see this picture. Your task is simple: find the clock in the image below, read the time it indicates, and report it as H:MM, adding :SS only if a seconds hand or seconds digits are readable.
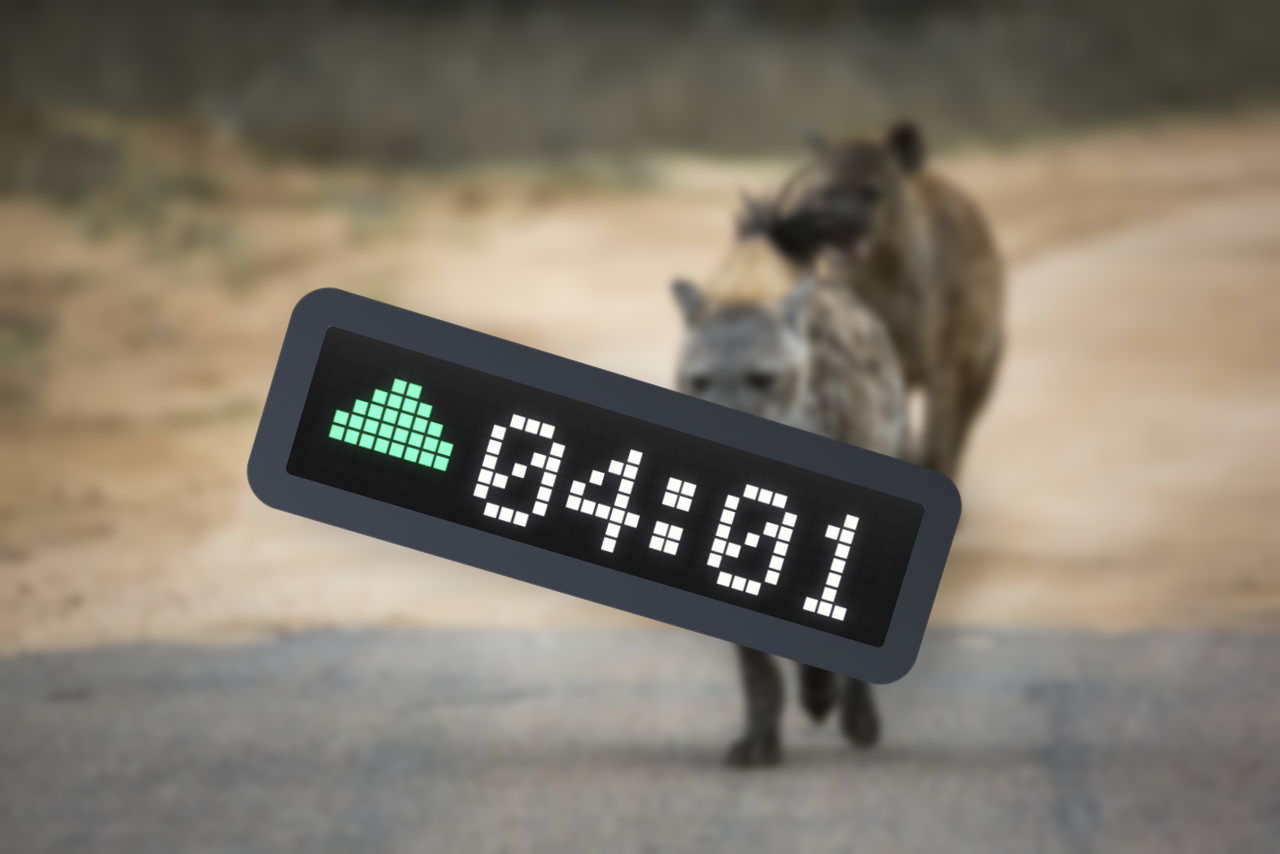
4:01
